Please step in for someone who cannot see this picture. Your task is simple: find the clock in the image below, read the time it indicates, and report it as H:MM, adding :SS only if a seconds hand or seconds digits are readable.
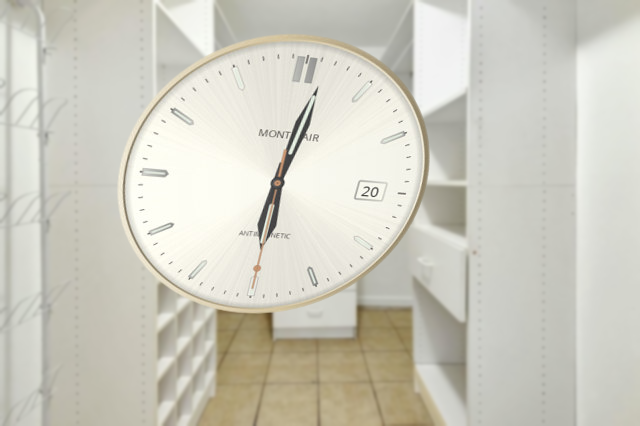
6:01:30
